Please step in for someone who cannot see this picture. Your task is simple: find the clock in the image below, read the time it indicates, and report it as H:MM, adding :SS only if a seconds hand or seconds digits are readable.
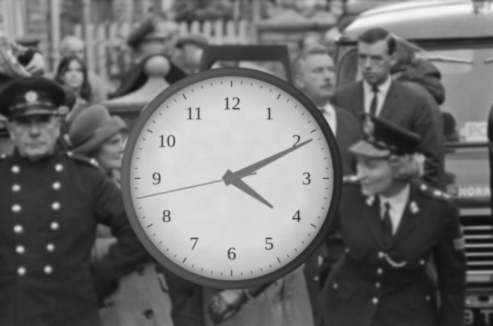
4:10:43
